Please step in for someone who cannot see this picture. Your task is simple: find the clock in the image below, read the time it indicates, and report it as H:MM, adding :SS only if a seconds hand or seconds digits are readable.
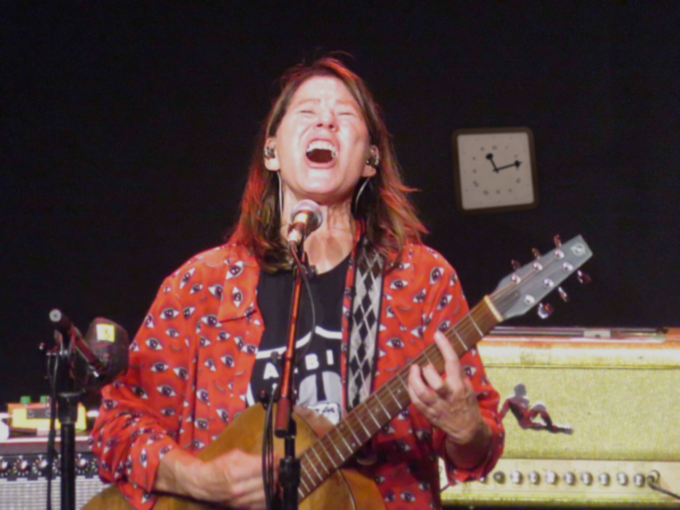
11:13
